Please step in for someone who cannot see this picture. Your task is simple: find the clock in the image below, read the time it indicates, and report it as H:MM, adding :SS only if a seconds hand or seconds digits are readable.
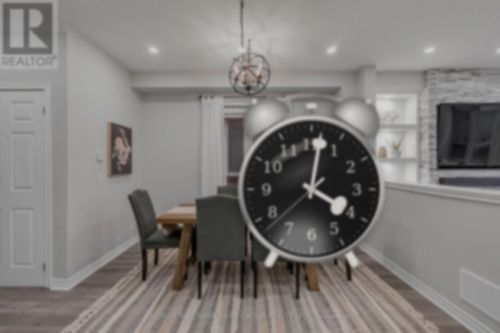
4:01:38
